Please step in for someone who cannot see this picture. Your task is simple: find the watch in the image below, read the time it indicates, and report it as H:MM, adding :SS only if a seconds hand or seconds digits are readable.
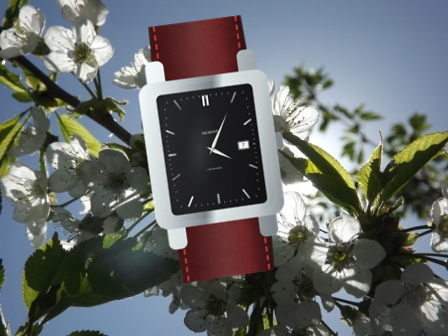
4:05
